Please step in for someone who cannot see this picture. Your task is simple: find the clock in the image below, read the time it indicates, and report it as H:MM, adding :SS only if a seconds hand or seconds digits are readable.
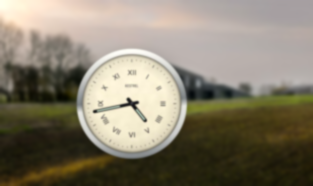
4:43
